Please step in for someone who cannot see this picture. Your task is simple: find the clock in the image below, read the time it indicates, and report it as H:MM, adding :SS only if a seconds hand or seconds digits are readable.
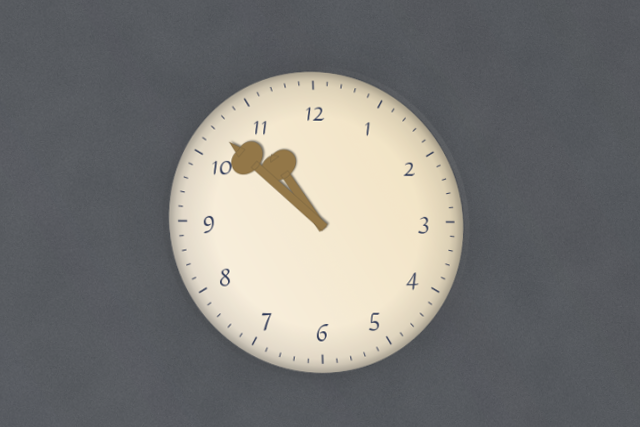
10:52
